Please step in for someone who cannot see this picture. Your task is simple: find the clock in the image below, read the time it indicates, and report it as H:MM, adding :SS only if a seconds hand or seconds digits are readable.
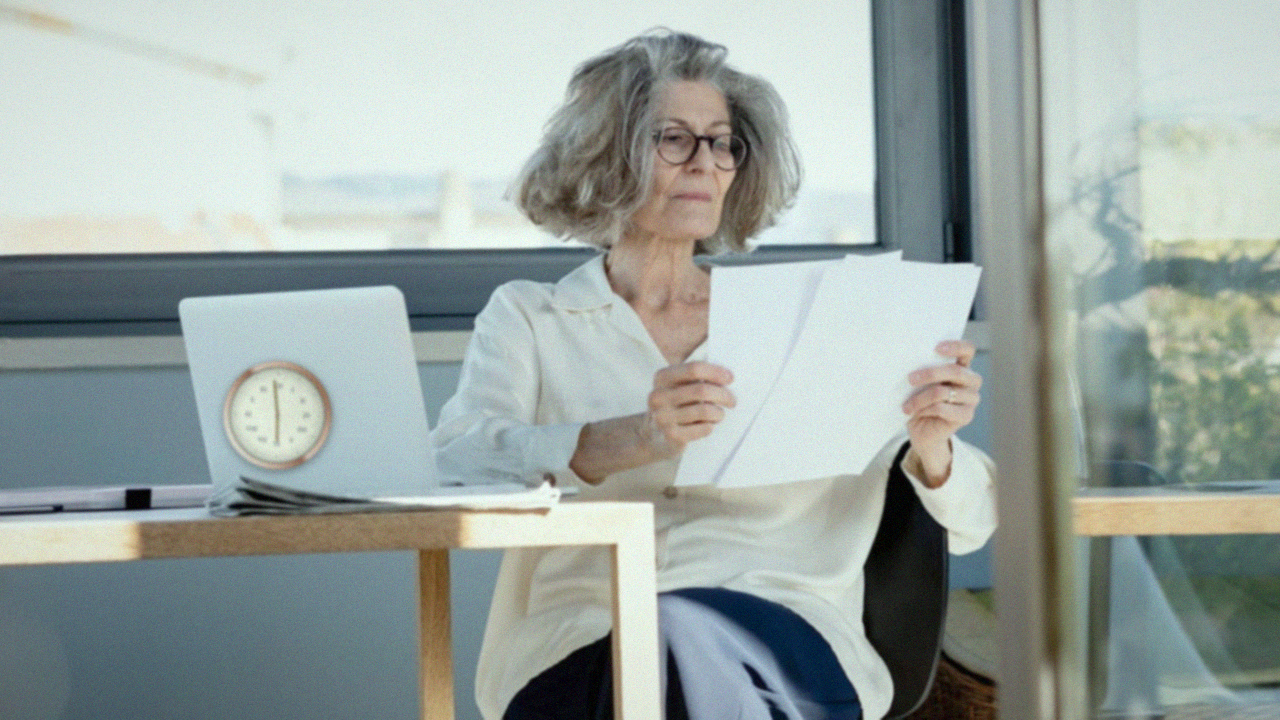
5:59
